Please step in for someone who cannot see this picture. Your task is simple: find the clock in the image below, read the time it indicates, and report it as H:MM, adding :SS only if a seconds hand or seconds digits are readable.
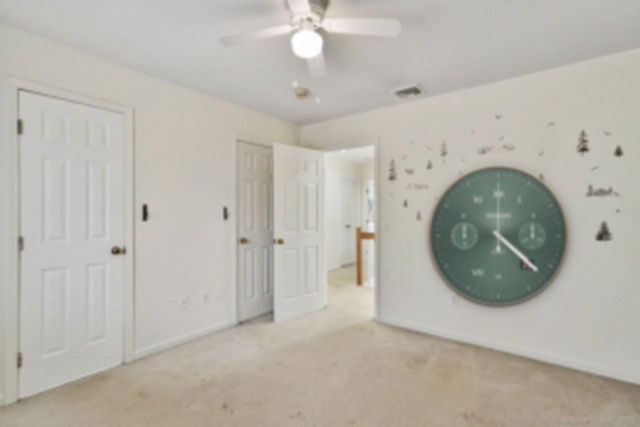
4:22
